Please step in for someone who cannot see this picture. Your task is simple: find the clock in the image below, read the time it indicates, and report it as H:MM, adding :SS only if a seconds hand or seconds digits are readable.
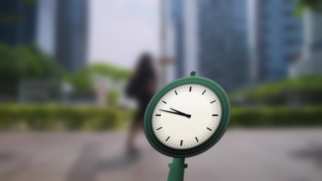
9:47
